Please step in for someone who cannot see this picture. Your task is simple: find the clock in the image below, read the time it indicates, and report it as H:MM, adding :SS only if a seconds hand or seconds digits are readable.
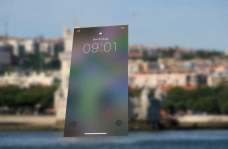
9:01
